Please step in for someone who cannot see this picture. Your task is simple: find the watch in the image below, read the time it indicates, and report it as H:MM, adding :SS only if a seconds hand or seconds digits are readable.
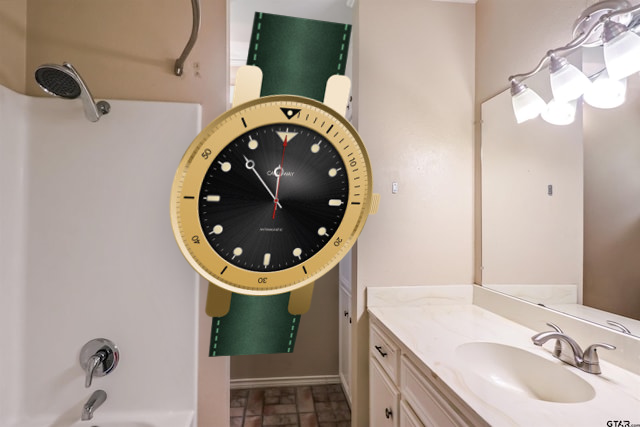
11:53:00
